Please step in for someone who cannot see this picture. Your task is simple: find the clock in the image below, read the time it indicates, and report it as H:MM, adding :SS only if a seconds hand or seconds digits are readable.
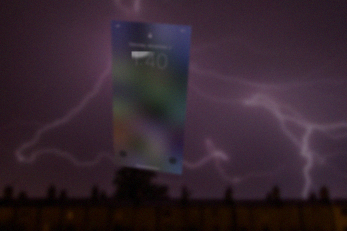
1:40
